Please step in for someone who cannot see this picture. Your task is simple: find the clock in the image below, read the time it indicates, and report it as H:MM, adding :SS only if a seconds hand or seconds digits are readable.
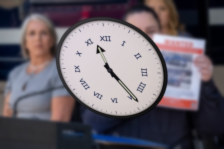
11:24
